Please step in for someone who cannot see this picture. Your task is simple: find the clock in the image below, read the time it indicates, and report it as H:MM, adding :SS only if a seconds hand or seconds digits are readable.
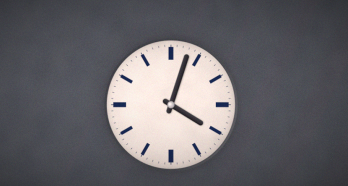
4:03
